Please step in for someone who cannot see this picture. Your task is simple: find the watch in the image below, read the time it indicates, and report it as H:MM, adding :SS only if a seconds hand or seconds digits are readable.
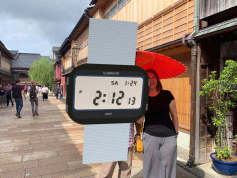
2:12:13
